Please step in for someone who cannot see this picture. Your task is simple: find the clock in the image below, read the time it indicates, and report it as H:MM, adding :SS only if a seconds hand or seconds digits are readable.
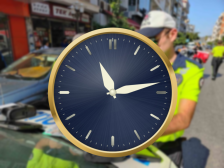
11:13
